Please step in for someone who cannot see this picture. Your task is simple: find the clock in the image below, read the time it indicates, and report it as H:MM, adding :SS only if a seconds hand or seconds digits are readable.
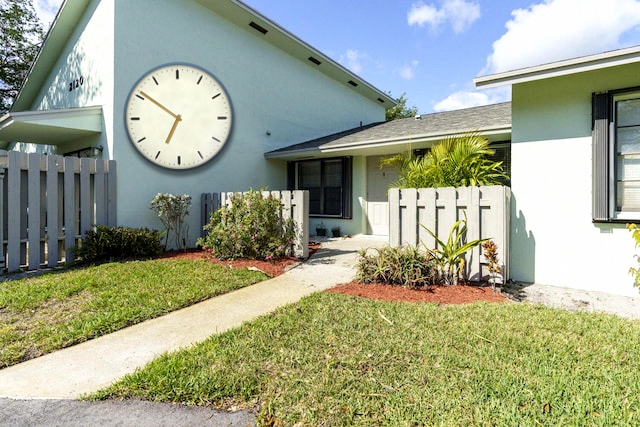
6:51
